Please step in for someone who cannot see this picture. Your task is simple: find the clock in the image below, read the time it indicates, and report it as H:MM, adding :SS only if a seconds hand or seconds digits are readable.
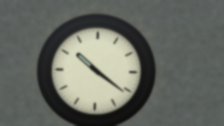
10:21
